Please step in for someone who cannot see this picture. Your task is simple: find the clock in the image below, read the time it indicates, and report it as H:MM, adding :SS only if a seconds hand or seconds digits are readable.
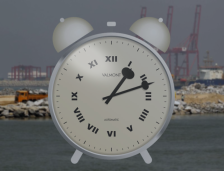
1:12
